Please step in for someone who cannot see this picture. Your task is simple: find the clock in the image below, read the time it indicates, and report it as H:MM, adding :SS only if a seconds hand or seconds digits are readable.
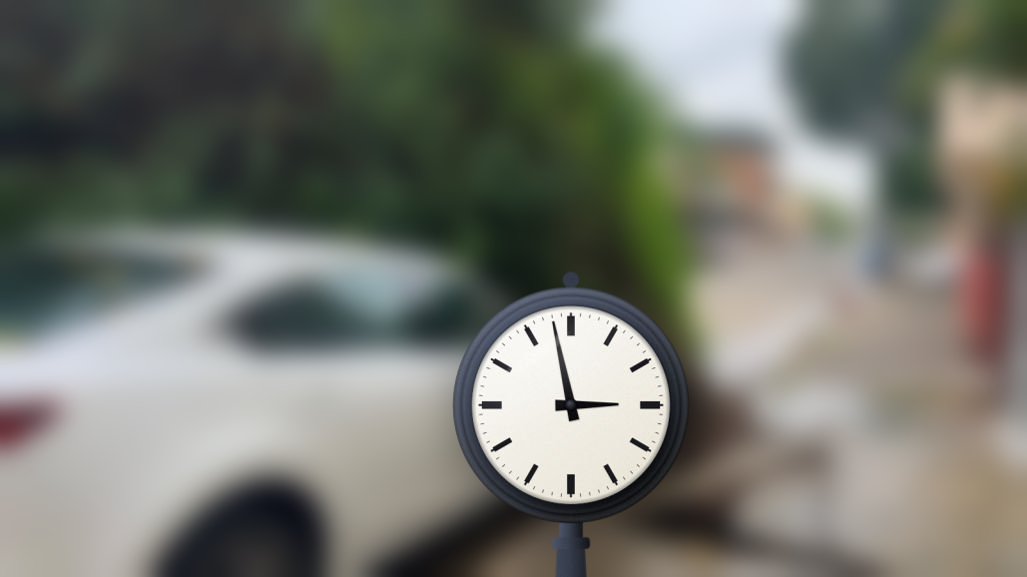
2:58
